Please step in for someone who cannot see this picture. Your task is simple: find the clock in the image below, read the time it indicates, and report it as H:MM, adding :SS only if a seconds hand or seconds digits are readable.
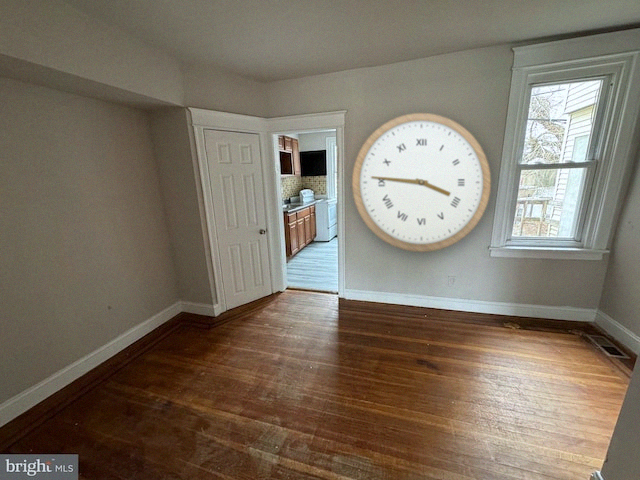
3:46
